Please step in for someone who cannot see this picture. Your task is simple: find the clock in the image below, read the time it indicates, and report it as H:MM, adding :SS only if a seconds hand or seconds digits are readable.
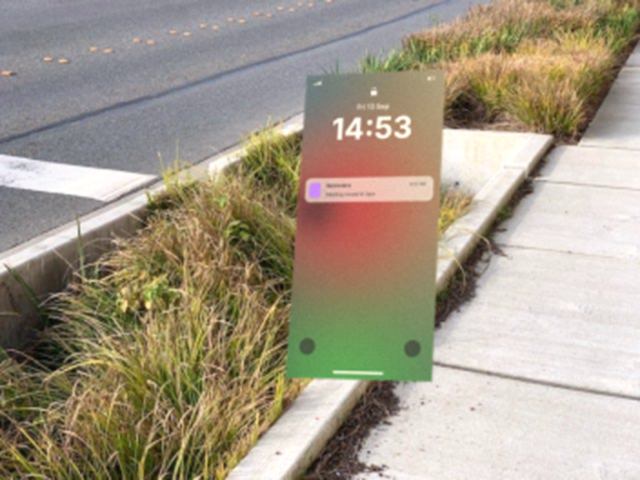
14:53
